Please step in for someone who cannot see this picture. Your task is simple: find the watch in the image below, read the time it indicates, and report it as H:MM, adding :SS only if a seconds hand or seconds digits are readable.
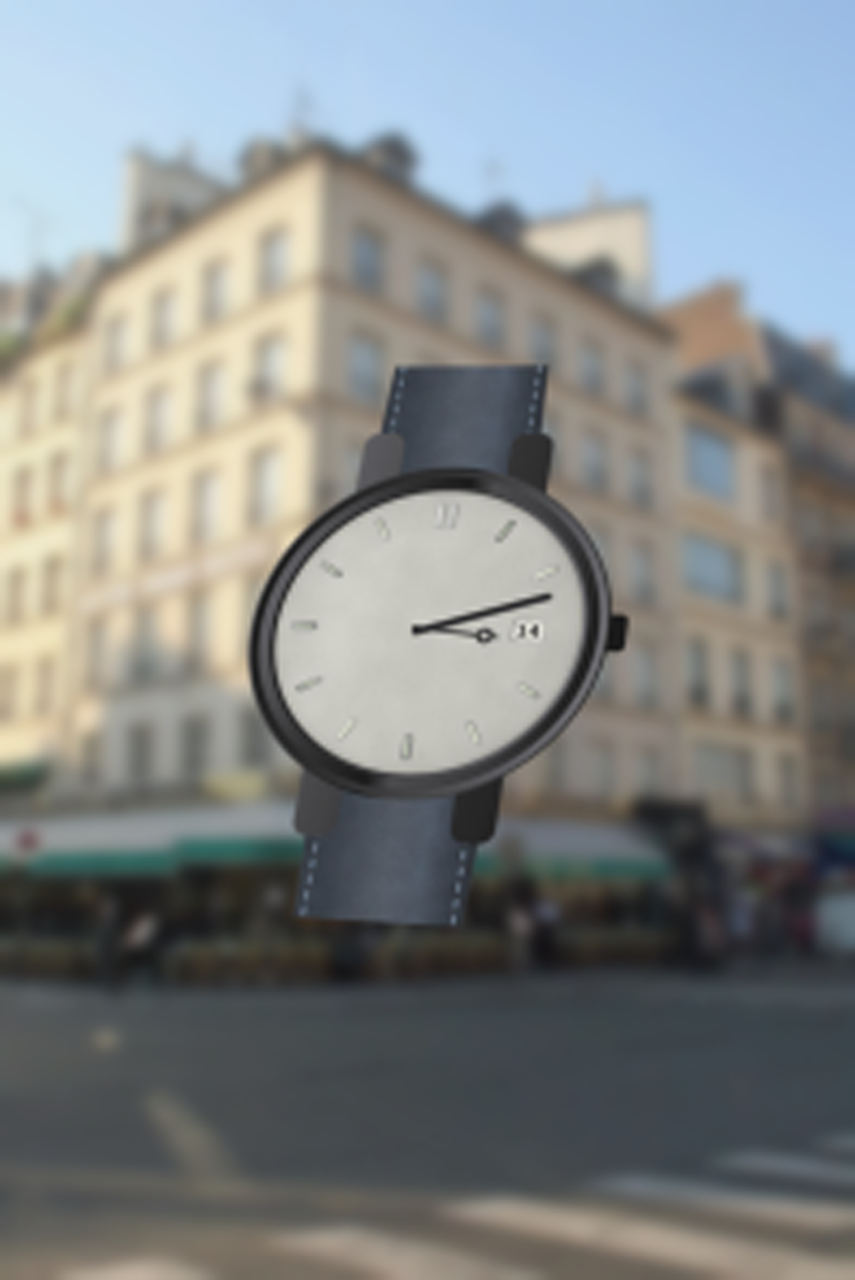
3:12
